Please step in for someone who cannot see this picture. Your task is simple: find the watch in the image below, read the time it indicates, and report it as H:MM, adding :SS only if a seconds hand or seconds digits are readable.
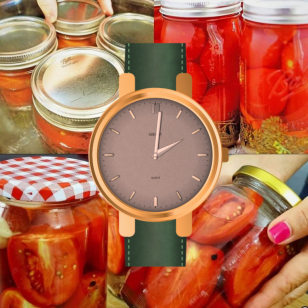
2:01
